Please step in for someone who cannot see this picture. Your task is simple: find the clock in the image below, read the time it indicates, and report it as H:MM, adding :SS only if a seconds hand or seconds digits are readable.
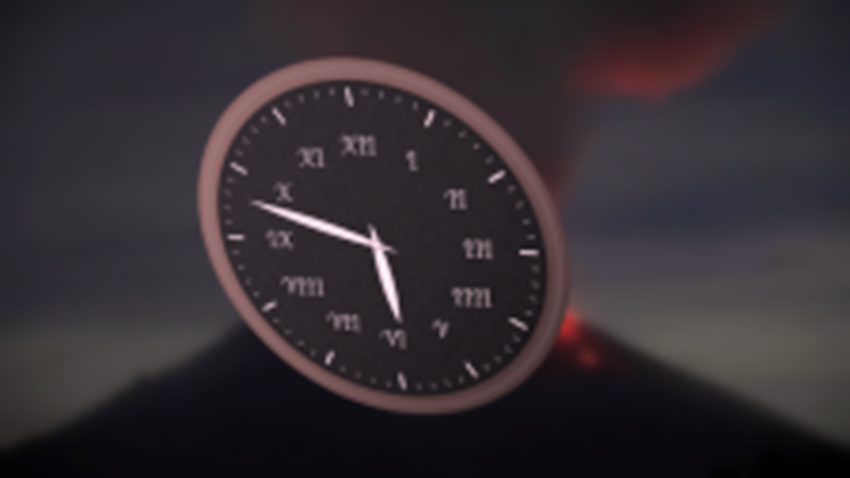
5:48
